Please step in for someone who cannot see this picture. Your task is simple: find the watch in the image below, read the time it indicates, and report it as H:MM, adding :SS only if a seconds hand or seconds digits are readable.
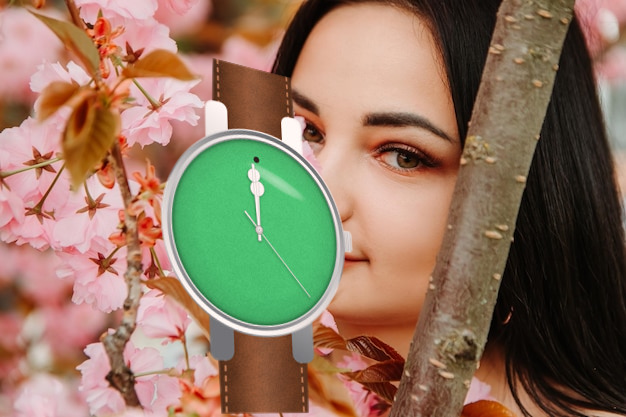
11:59:23
